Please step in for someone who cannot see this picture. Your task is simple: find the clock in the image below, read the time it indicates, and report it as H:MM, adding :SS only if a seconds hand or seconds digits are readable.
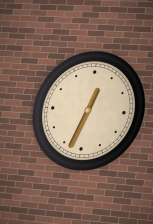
12:33
